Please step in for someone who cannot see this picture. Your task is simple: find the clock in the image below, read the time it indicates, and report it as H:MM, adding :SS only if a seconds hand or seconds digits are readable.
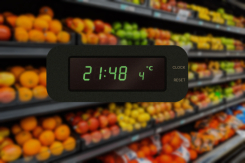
21:48
